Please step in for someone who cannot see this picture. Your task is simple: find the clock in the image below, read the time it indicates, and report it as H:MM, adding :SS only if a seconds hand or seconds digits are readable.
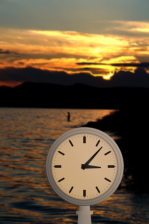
3:07
